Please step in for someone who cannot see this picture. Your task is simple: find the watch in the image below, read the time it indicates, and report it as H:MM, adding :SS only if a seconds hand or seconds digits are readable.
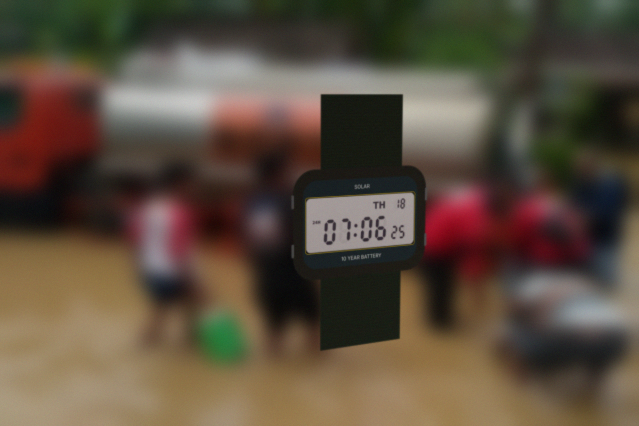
7:06:25
